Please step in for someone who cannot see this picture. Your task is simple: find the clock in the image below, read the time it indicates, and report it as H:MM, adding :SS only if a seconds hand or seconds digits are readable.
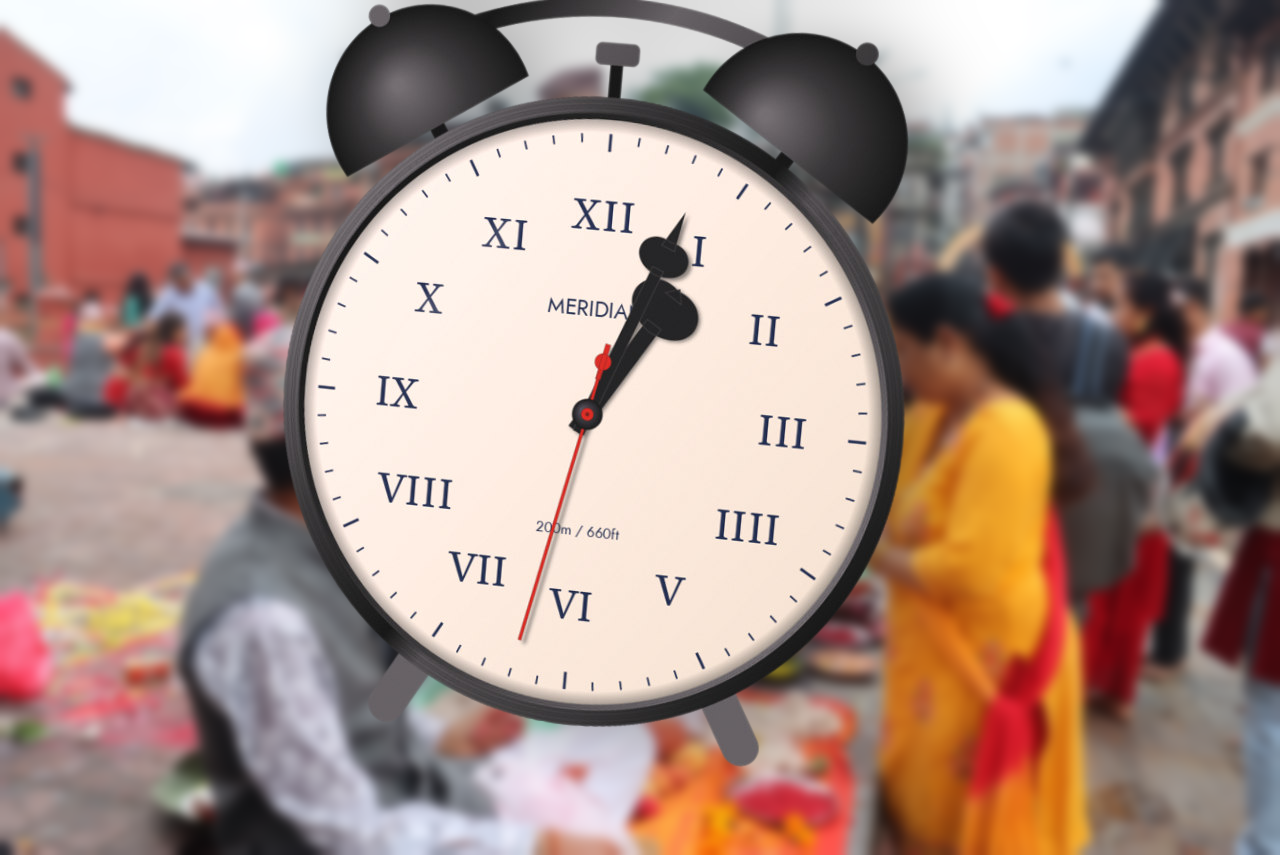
1:03:32
